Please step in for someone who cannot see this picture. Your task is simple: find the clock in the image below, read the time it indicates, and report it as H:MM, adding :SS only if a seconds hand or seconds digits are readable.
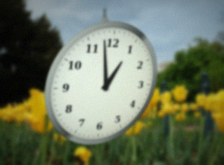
12:58
